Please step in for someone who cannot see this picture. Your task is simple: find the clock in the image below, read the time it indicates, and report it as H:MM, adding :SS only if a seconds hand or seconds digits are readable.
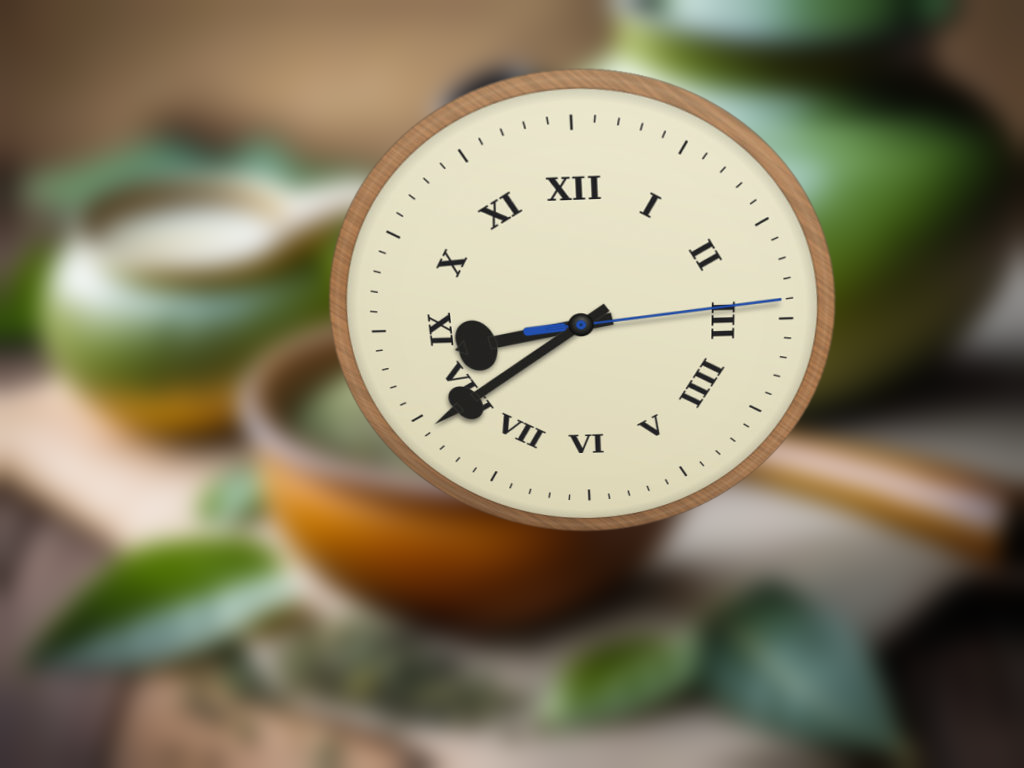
8:39:14
